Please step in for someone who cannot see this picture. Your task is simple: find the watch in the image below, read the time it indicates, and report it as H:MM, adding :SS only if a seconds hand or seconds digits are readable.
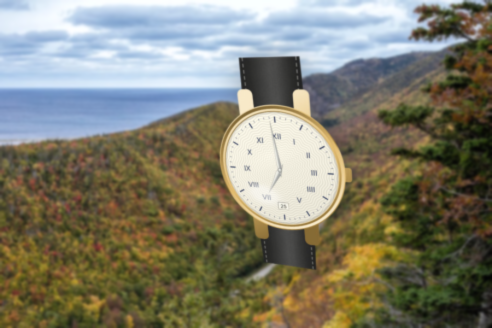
6:59
